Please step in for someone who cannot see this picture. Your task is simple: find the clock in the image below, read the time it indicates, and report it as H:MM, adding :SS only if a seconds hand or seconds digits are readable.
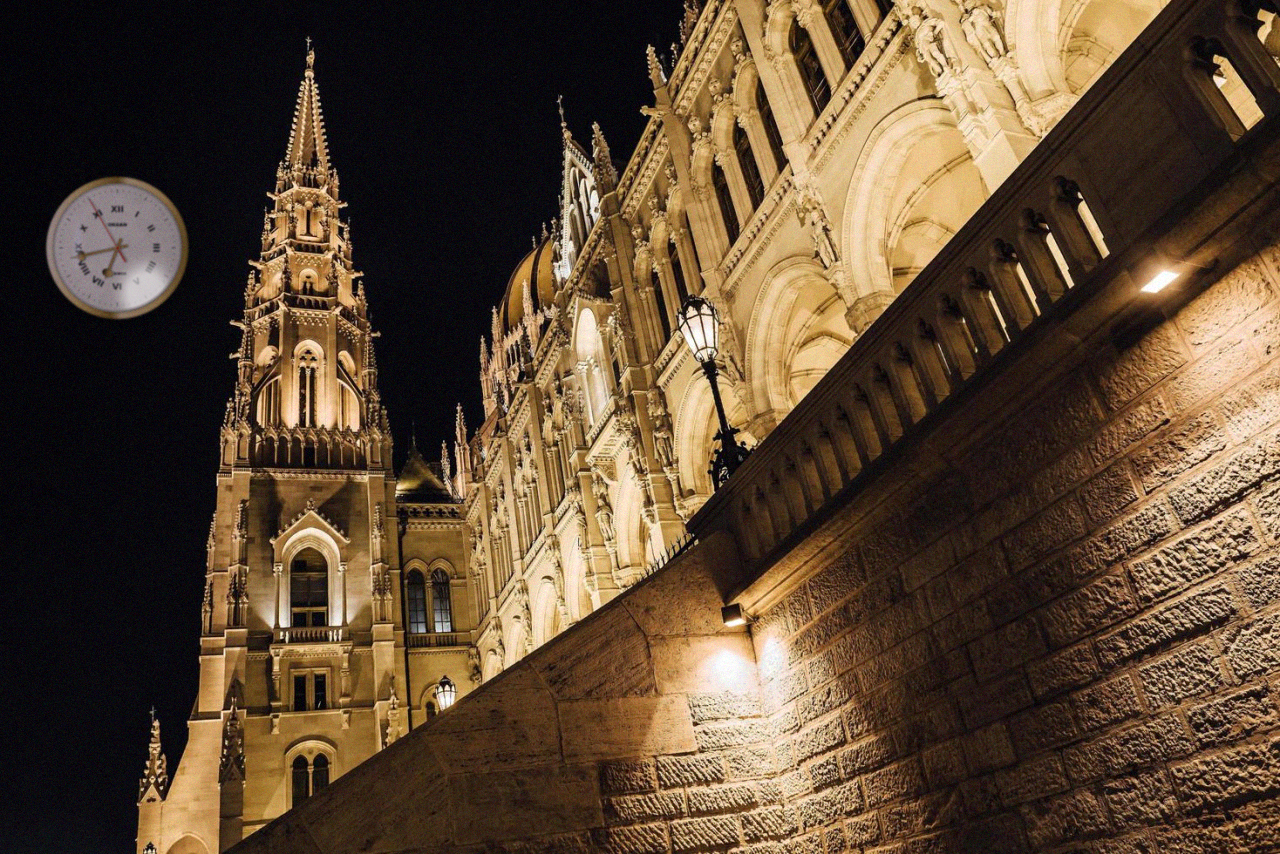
6:42:55
